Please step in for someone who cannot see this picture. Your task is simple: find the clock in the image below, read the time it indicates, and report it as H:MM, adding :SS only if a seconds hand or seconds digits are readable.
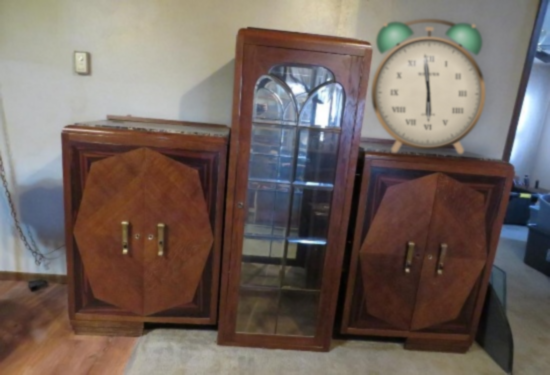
5:59
